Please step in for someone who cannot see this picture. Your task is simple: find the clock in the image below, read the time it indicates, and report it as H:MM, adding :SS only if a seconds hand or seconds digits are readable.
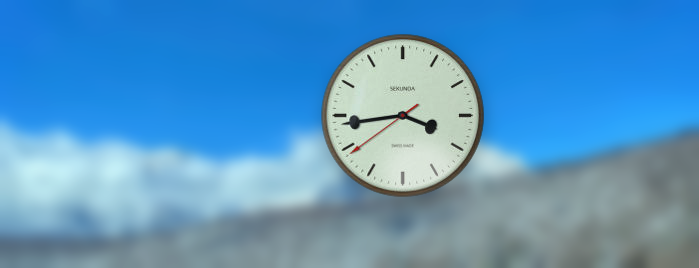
3:43:39
